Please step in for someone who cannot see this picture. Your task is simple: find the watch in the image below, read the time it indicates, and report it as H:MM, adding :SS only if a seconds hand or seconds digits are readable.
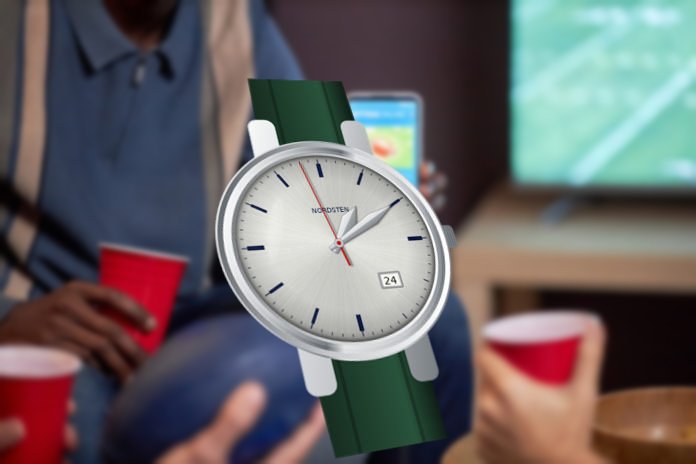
1:09:58
